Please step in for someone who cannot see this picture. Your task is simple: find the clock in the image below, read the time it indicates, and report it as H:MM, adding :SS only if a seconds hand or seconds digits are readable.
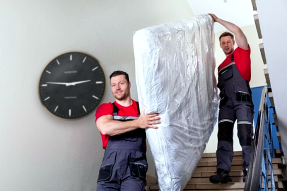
2:46
